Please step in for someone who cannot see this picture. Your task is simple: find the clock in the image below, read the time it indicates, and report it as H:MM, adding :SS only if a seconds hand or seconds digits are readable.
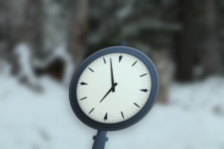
6:57
